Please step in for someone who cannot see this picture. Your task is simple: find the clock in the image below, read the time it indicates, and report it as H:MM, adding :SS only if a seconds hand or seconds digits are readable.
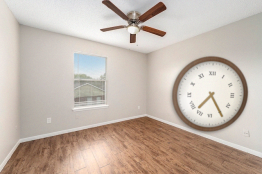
7:25
